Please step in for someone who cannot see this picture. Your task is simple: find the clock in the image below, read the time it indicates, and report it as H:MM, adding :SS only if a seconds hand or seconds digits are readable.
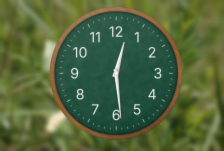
12:29
